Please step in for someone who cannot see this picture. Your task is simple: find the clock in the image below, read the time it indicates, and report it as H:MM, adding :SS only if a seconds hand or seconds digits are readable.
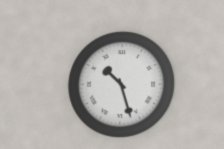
10:27
